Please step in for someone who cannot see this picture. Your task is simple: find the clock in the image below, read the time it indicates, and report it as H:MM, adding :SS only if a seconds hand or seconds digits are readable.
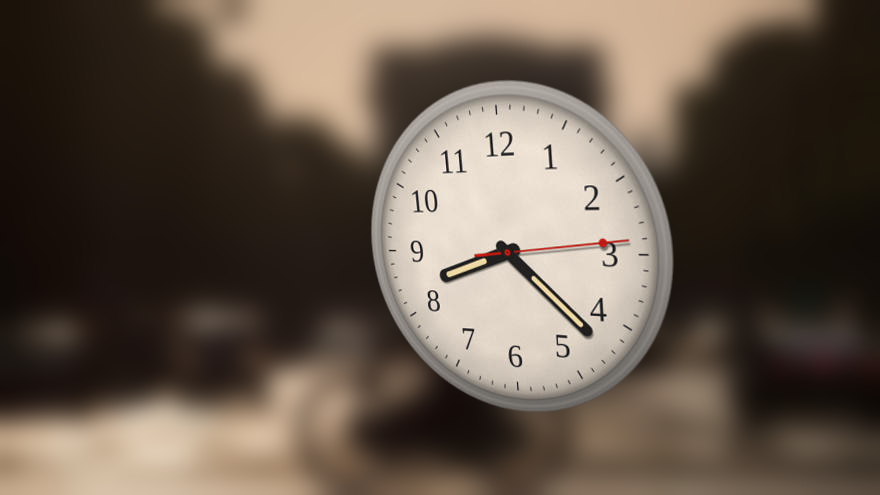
8:22:14
